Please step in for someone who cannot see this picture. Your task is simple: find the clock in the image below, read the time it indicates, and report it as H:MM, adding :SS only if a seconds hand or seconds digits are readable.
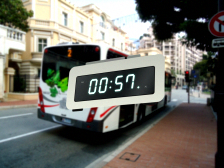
0:57
